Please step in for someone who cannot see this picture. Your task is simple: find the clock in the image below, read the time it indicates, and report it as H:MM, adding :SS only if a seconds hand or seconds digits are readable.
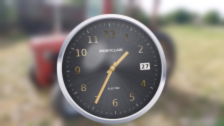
1:35
